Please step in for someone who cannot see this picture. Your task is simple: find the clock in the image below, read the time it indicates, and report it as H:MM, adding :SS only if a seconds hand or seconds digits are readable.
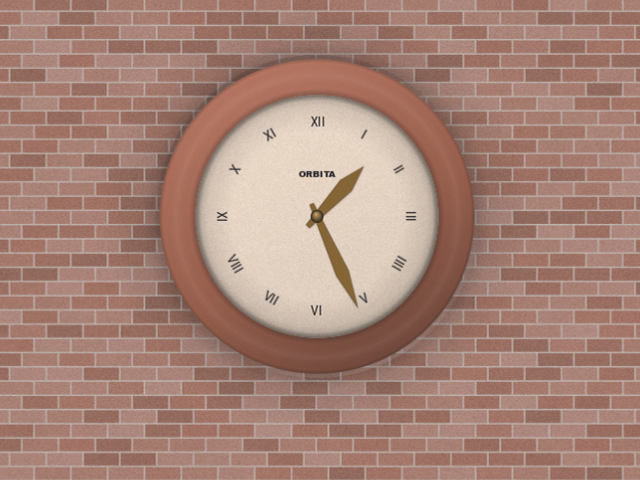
1:26
